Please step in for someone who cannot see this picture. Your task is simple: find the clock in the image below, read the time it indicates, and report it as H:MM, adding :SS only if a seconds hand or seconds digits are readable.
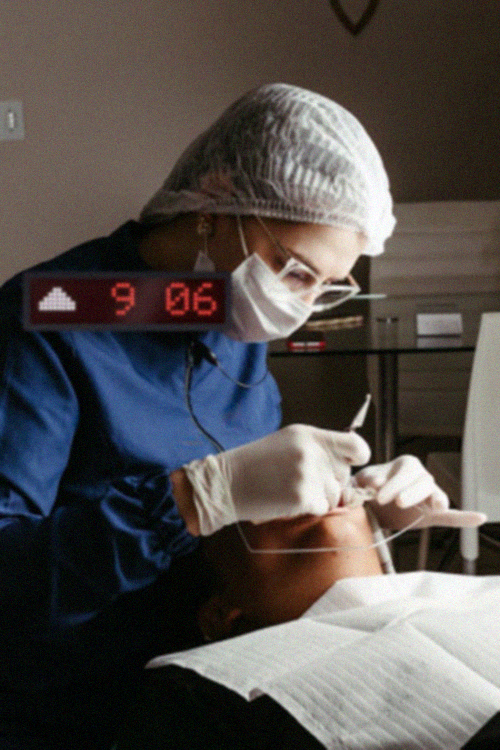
9:06
